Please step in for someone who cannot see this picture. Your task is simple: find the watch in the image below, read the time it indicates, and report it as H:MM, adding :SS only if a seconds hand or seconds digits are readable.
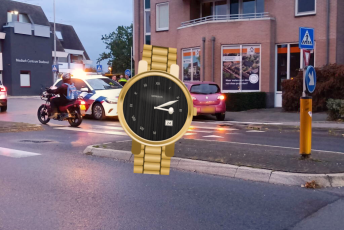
3:11
